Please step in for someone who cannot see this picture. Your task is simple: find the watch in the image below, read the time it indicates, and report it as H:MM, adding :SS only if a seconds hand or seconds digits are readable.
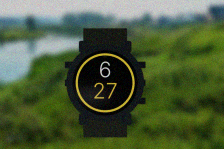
6:27
